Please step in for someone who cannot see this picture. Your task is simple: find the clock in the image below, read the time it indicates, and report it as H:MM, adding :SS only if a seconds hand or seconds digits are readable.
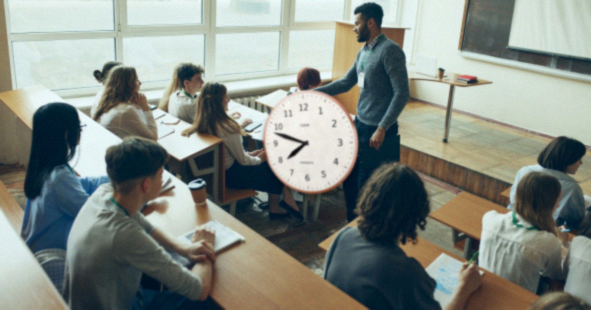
7:48
